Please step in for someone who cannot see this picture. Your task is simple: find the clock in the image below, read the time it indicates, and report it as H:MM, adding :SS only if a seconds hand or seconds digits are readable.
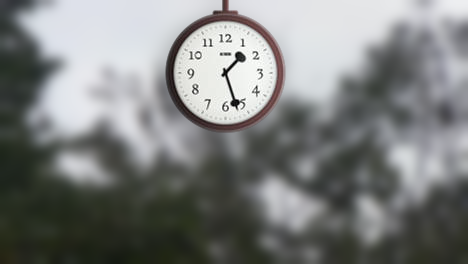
1:27
